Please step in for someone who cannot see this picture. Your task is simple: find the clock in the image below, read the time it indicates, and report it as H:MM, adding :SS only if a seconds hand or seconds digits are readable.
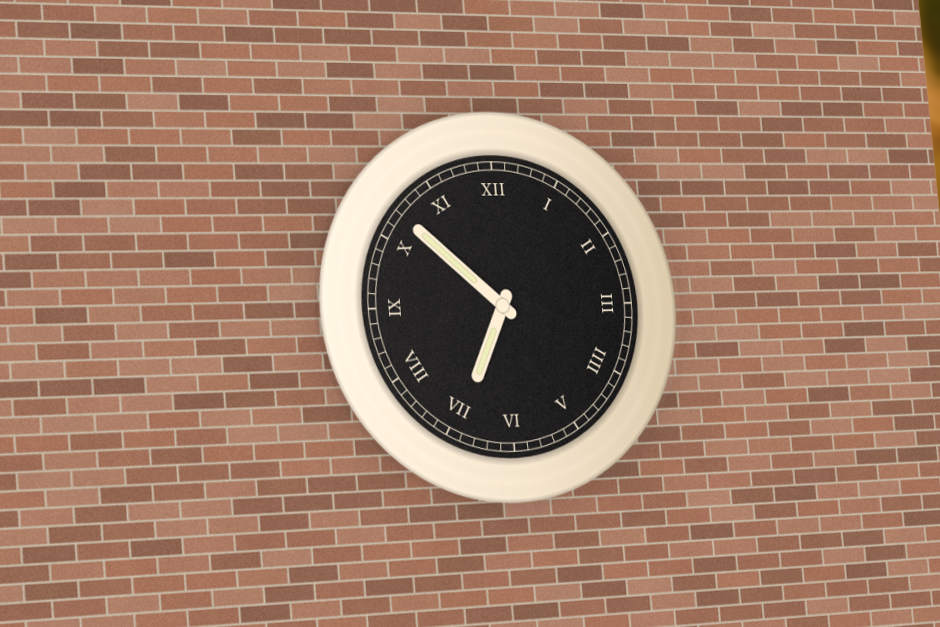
6:52
